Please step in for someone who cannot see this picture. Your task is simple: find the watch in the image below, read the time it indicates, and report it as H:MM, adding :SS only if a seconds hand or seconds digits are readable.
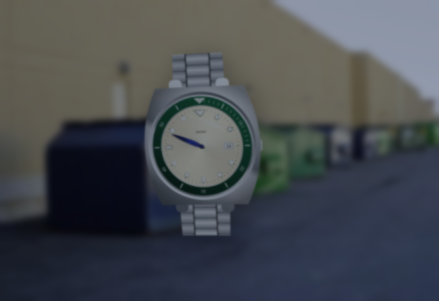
9:49
